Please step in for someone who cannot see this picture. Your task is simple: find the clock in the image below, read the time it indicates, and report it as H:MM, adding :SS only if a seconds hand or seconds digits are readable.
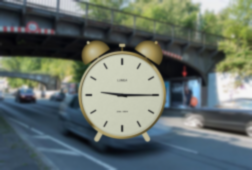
9:15
